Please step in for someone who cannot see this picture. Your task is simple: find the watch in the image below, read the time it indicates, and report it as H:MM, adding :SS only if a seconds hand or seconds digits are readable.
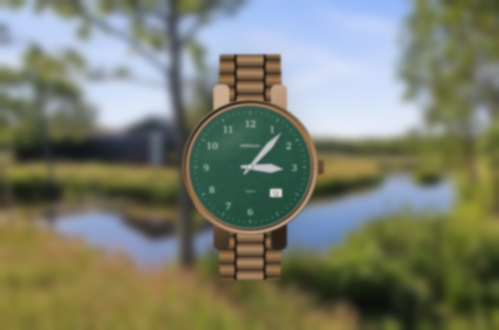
3:07
